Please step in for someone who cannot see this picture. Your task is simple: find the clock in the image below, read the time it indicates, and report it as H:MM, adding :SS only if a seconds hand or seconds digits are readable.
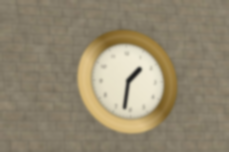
1:32
